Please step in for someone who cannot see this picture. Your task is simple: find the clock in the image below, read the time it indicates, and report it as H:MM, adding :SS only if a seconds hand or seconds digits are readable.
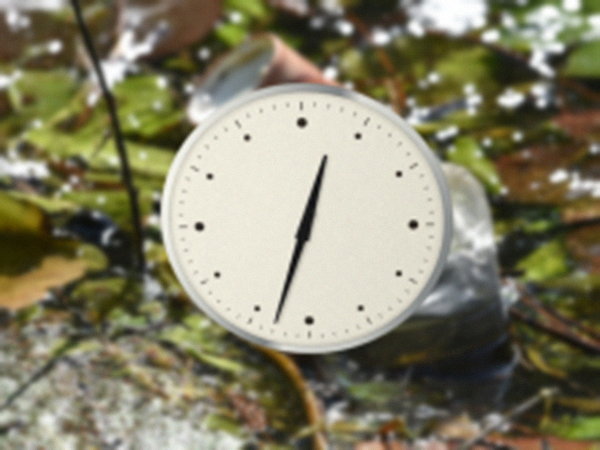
12:33
